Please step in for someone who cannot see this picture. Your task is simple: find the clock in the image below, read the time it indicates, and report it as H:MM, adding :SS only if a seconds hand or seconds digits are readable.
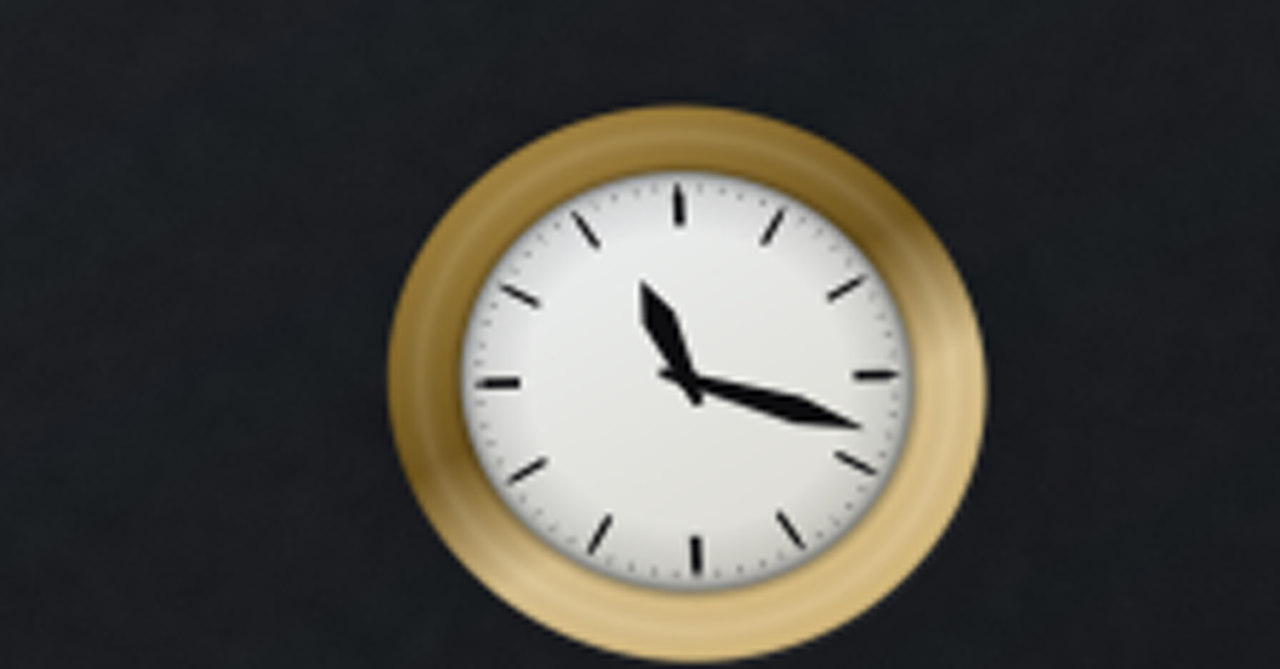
11:18
